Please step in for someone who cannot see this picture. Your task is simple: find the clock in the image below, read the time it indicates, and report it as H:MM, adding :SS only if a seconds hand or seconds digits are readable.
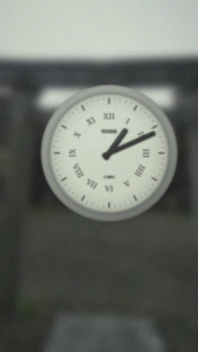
1:11
